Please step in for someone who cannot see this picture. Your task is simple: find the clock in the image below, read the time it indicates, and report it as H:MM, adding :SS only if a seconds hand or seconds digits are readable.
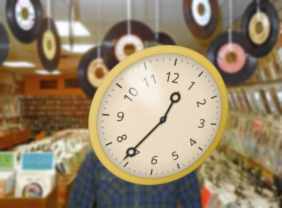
12:36
